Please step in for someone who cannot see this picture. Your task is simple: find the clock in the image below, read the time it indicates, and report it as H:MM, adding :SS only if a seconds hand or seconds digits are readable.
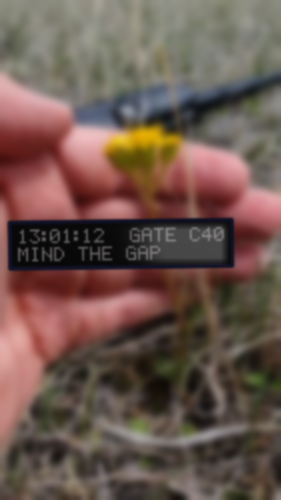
13:01:12
